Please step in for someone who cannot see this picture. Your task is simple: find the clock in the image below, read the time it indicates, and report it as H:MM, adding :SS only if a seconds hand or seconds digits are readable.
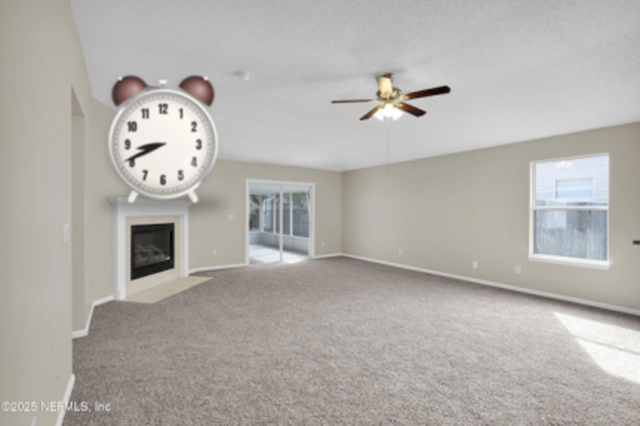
8:41
